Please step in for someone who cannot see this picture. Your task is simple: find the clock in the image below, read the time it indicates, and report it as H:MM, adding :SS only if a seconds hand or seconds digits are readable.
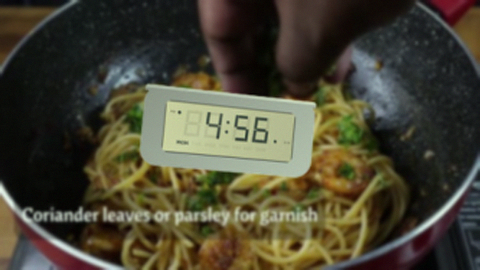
4:56
